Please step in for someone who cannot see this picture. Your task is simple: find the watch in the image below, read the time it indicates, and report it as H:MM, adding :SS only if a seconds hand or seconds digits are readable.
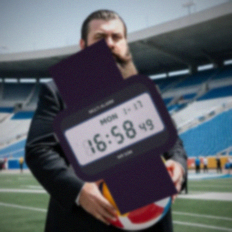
16:58
